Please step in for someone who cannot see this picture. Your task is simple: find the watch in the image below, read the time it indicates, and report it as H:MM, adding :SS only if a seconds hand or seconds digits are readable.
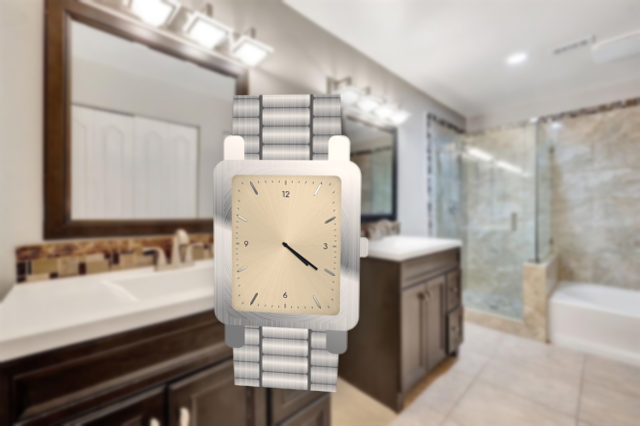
4:21
